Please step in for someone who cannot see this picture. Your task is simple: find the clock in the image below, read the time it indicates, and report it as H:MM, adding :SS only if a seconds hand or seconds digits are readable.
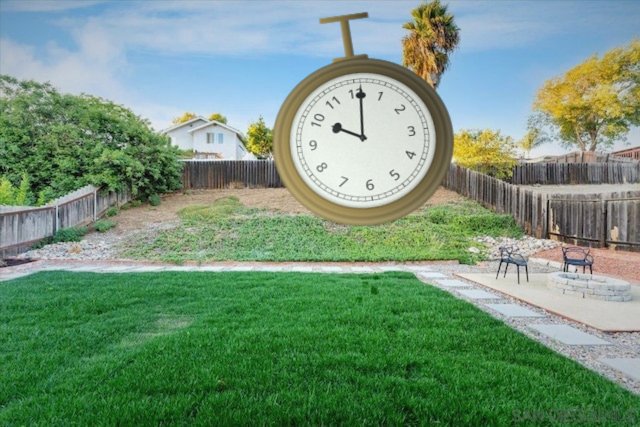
10:01
